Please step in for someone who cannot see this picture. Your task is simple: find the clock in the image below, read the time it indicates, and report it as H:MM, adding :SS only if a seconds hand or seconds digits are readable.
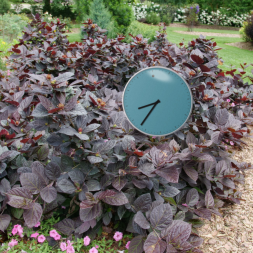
8:37
